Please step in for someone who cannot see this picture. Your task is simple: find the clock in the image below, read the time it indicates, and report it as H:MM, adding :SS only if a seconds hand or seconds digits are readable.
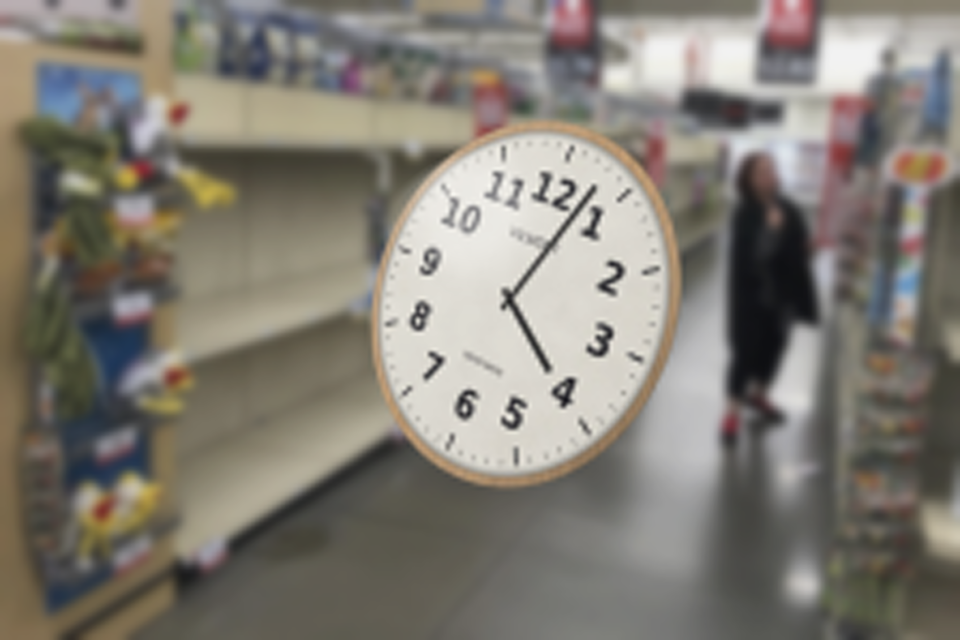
4:03
